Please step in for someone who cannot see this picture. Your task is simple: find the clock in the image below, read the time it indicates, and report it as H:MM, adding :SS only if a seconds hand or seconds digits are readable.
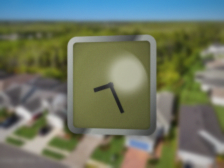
8:26
